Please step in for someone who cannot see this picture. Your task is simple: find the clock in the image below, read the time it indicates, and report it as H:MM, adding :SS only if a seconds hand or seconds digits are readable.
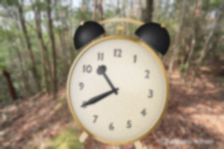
10:40
